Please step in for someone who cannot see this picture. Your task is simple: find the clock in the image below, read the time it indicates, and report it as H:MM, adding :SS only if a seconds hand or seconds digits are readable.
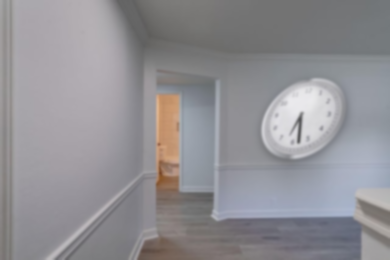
6:28
